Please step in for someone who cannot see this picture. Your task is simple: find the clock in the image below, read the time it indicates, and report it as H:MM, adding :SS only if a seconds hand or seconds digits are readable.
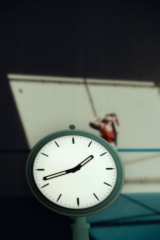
1:42
